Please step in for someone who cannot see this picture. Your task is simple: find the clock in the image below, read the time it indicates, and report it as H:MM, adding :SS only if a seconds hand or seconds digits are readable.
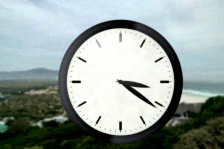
3:21
